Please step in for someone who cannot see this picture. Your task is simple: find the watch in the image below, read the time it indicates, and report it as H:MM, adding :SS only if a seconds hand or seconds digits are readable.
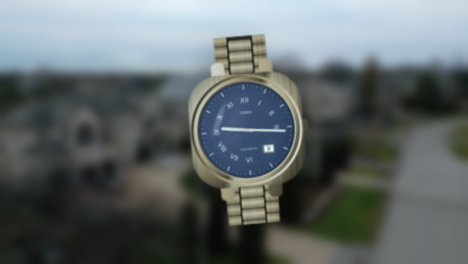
9:16
